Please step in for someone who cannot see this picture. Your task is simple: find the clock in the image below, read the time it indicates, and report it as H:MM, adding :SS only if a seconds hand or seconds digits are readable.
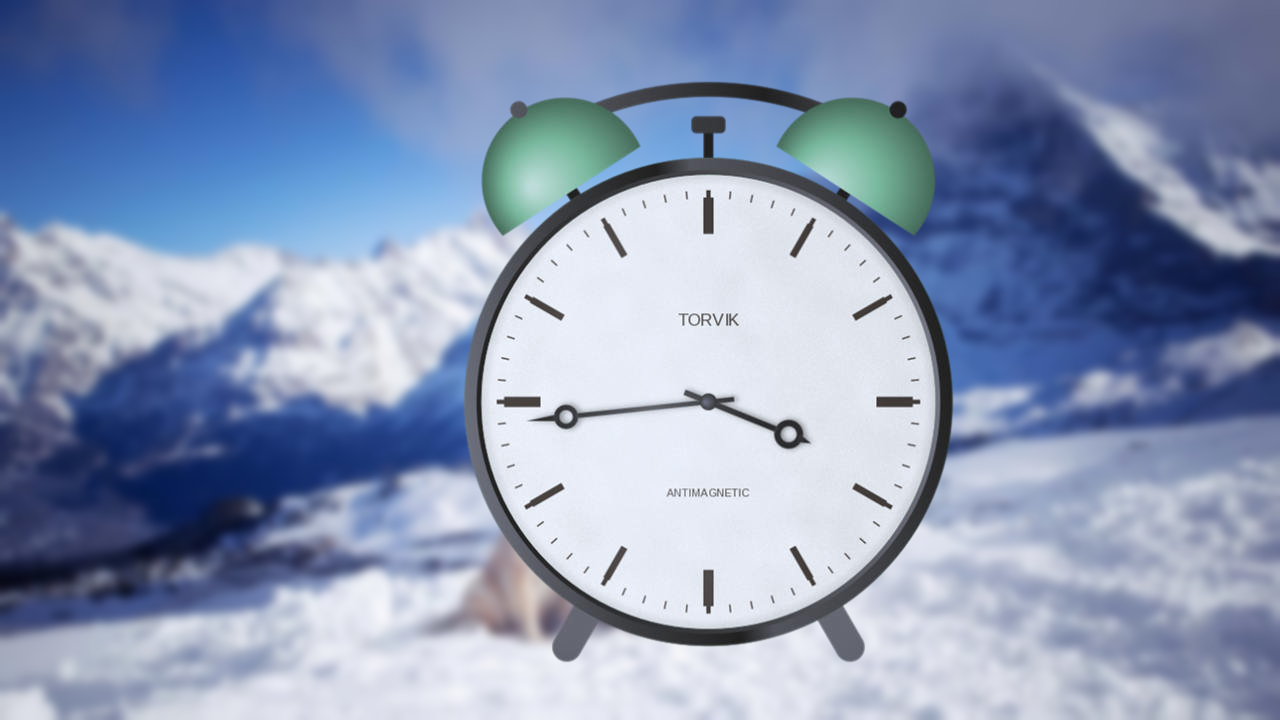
3:44
